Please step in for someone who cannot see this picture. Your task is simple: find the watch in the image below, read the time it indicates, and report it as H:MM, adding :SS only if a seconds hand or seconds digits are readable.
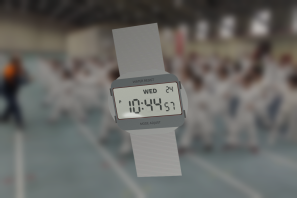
10:44:57
